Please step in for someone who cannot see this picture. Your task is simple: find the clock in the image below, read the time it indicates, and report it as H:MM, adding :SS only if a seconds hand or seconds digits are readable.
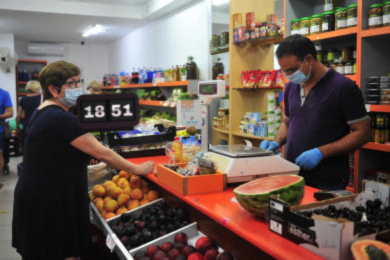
18:51
